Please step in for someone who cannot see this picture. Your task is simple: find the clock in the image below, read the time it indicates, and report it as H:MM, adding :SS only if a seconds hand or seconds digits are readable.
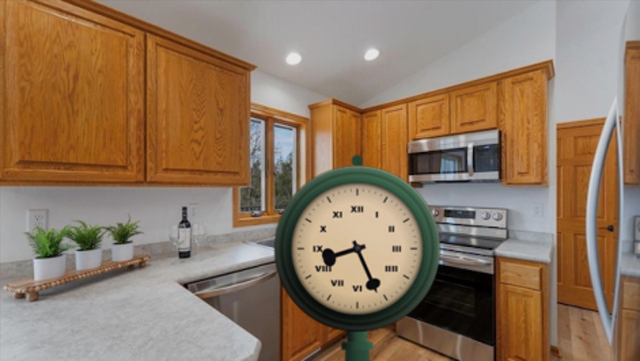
8:26
